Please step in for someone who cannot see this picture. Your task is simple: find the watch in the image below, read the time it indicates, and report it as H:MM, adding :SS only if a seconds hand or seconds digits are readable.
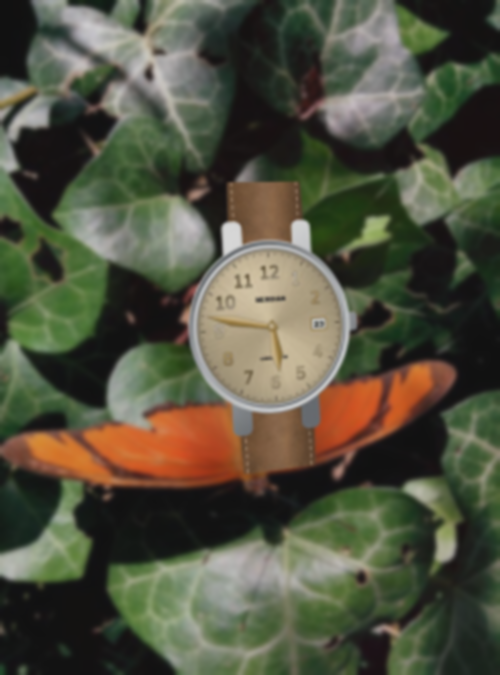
5:47
